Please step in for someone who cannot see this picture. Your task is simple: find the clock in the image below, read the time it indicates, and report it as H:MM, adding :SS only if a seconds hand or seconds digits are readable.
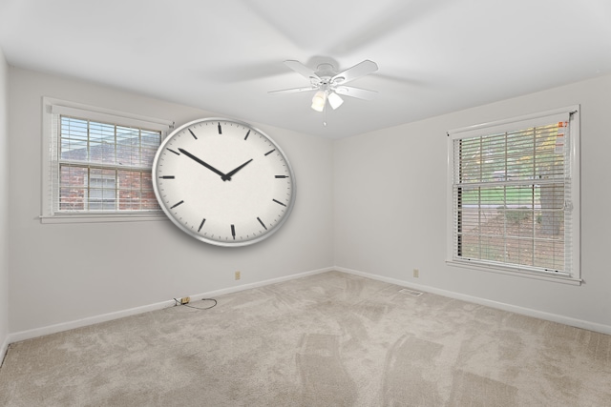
1:51
